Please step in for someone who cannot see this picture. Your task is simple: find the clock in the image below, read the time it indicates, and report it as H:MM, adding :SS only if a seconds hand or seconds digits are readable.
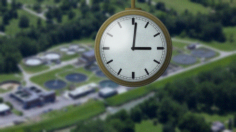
3:01
